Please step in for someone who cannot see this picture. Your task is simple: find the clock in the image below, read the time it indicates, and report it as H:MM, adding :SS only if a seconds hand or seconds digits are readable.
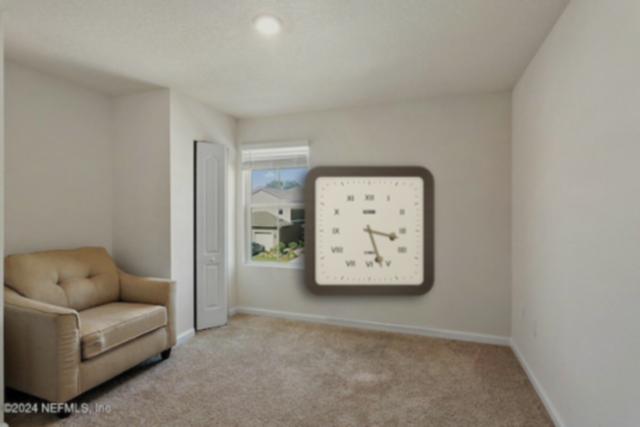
3:27
